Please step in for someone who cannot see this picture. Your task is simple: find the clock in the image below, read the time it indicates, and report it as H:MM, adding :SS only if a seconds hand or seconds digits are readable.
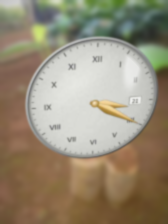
3:20
